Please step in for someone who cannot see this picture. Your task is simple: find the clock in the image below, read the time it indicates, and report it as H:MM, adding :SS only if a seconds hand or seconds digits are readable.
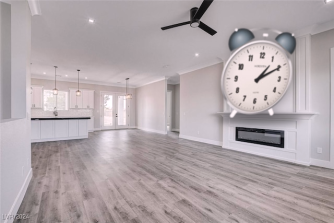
1:10
